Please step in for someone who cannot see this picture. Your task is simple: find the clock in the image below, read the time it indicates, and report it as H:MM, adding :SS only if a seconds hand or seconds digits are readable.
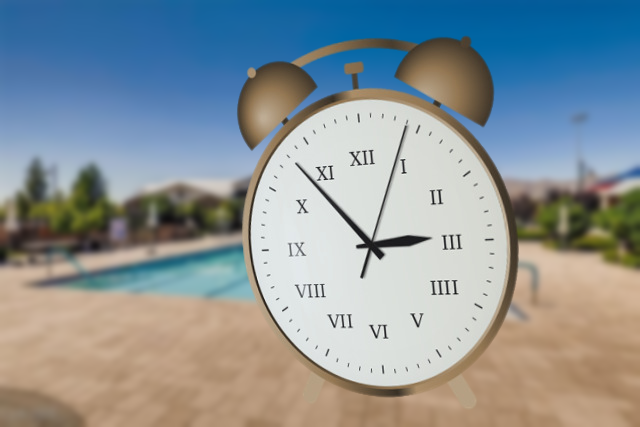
2:53:04
